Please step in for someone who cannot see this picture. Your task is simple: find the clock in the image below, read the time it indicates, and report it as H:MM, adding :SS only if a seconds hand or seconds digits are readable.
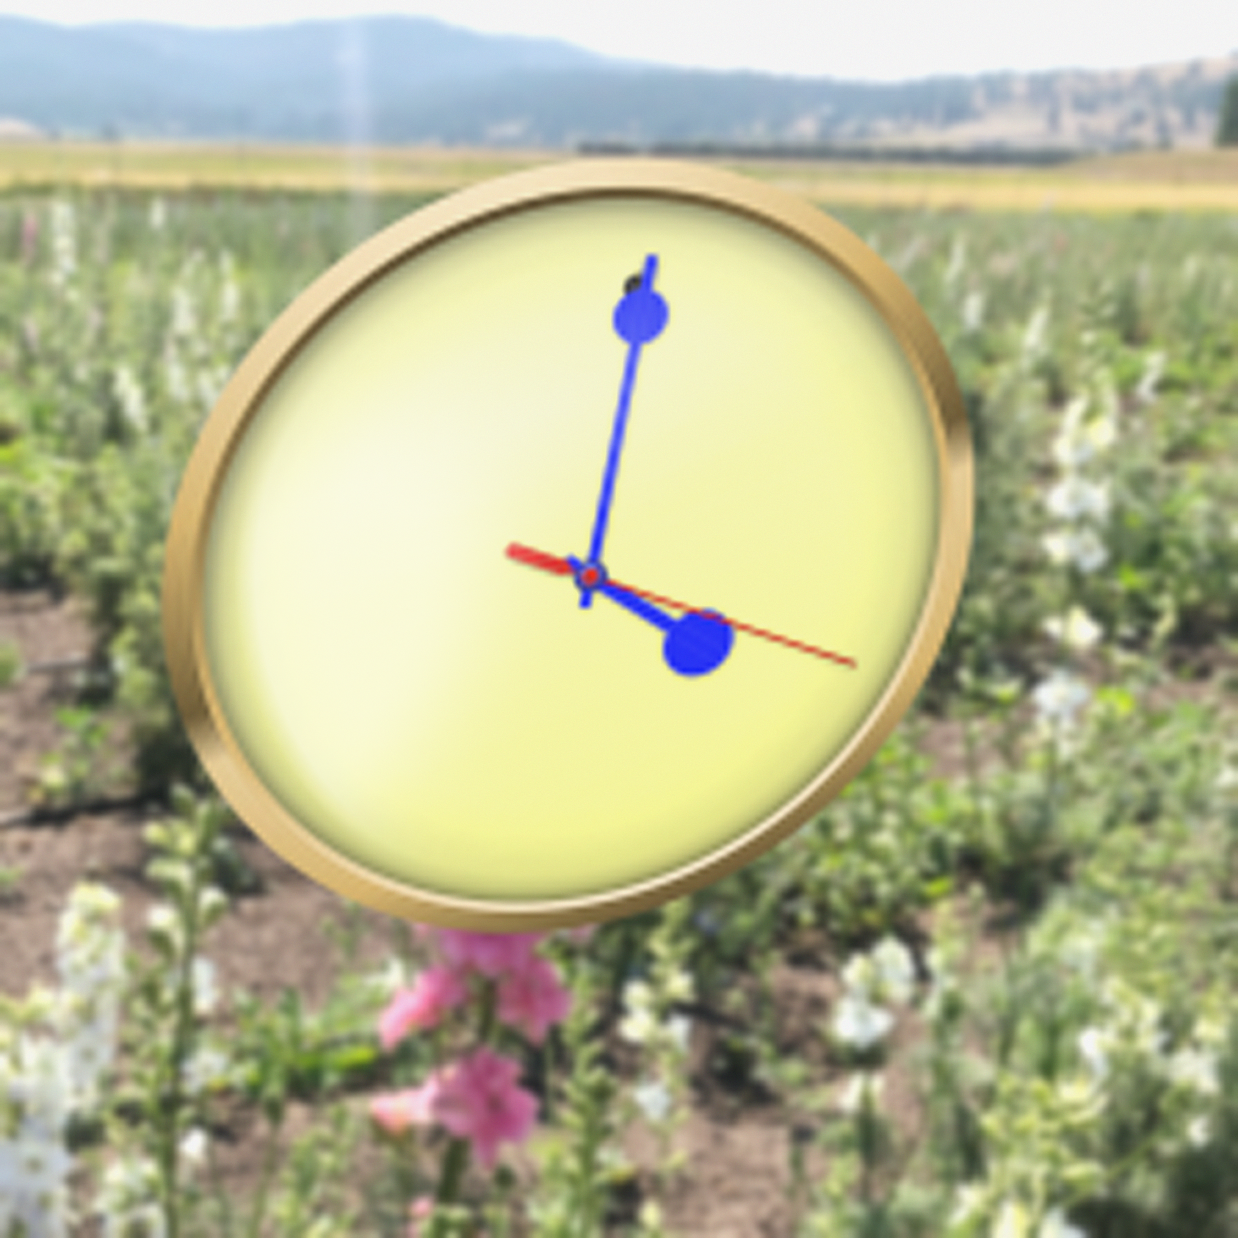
4:00:18
